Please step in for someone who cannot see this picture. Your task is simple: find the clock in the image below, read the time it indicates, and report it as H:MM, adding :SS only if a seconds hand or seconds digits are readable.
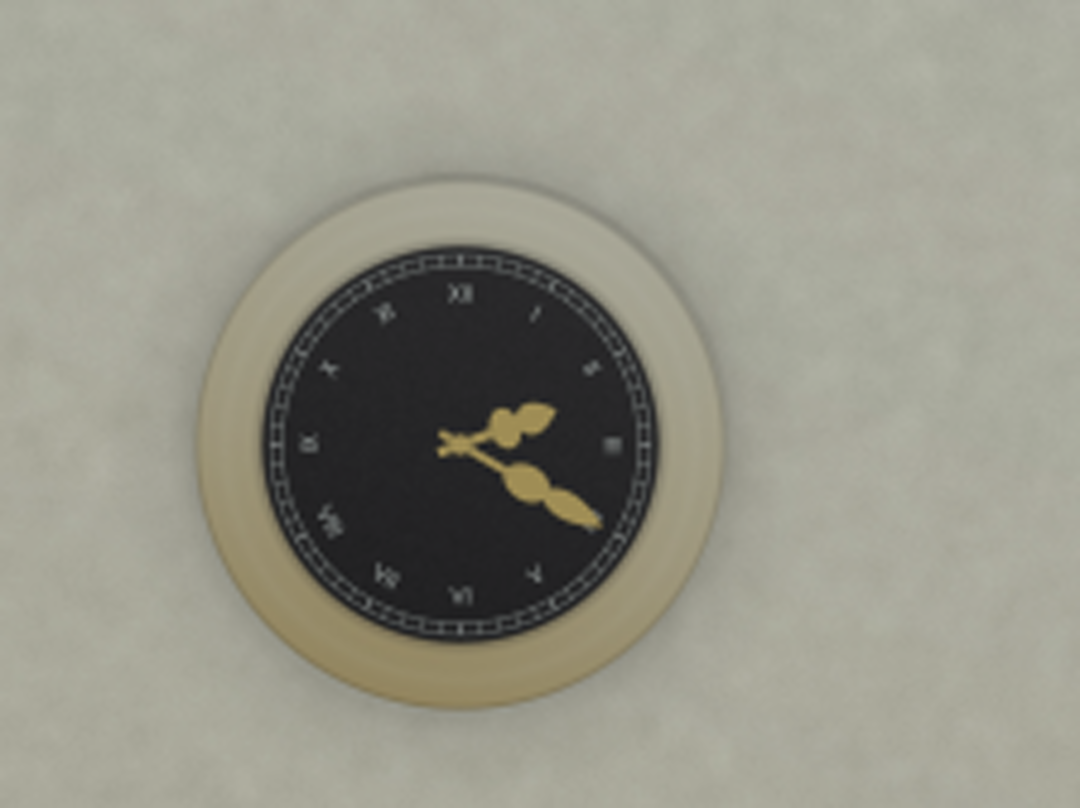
2:20
